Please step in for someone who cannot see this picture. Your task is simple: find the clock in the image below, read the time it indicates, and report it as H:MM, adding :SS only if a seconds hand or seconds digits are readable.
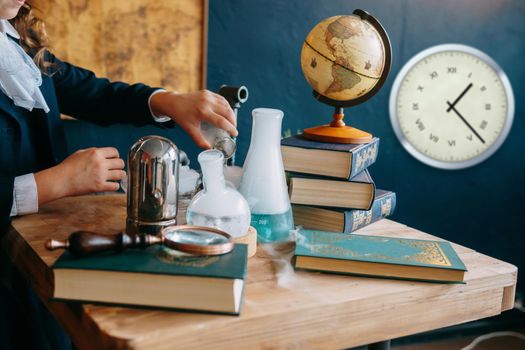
1:23
